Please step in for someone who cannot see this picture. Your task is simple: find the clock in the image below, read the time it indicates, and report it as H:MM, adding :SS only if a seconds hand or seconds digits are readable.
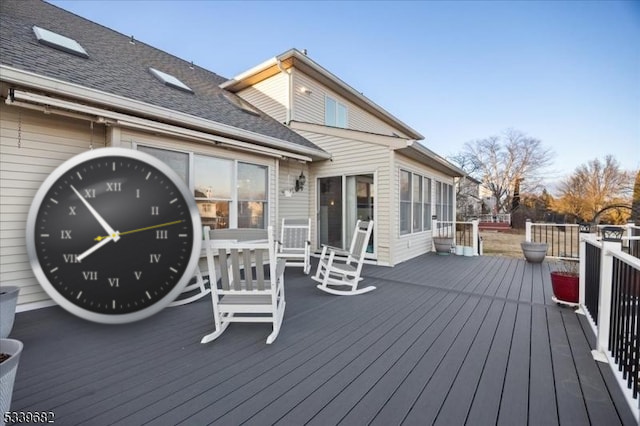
7:53:13
